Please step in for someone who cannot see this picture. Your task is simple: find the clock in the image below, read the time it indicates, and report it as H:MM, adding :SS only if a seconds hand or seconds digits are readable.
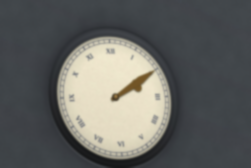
2:10
